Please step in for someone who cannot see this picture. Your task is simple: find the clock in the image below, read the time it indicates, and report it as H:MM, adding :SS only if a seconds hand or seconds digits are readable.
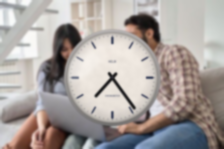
7:24
